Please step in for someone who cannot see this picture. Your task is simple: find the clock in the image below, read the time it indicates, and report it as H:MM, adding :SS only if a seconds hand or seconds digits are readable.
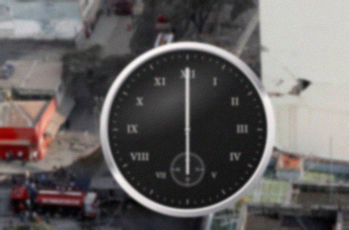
6:00
